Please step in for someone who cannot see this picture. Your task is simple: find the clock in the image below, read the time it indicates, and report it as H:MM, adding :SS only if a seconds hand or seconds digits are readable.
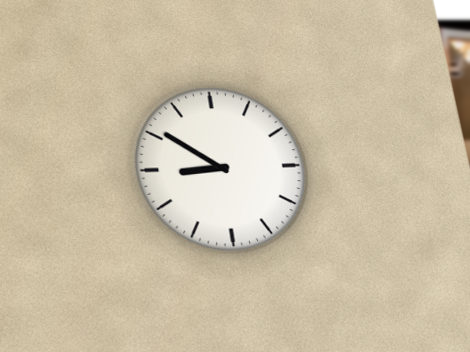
8:51
